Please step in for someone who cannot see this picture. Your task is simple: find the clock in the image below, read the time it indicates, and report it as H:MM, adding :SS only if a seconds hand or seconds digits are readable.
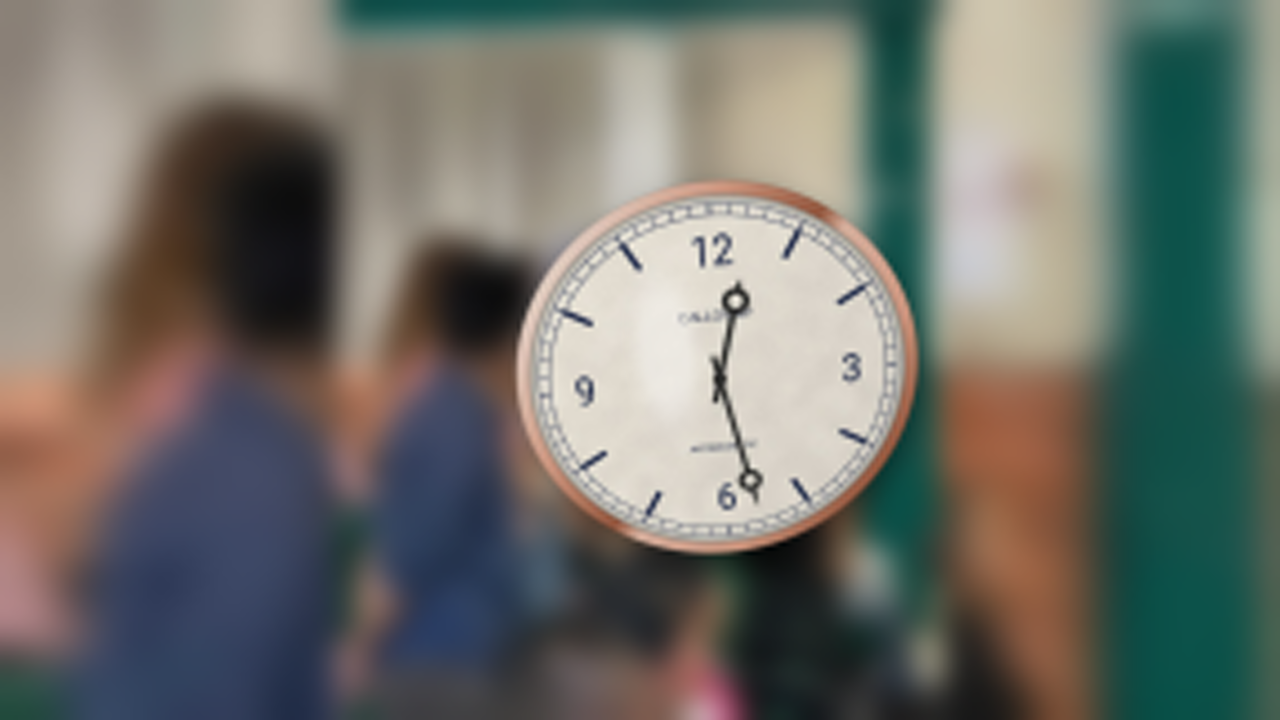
12:28
